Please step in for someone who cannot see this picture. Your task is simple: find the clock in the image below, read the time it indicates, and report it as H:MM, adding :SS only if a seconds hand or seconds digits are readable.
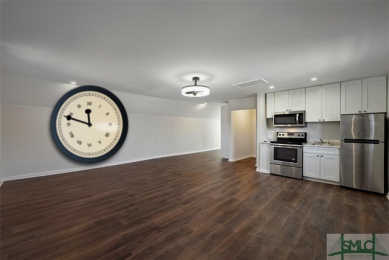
11:48
